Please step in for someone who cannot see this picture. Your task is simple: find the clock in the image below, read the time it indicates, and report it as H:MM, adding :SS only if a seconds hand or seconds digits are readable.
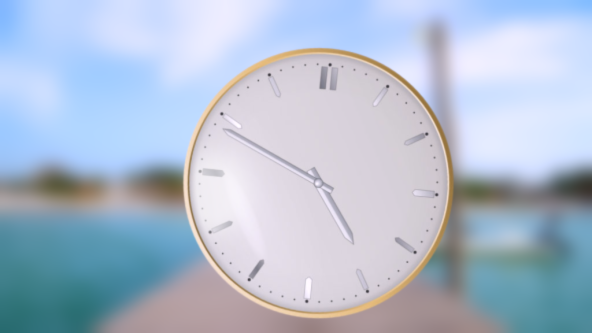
4:49
